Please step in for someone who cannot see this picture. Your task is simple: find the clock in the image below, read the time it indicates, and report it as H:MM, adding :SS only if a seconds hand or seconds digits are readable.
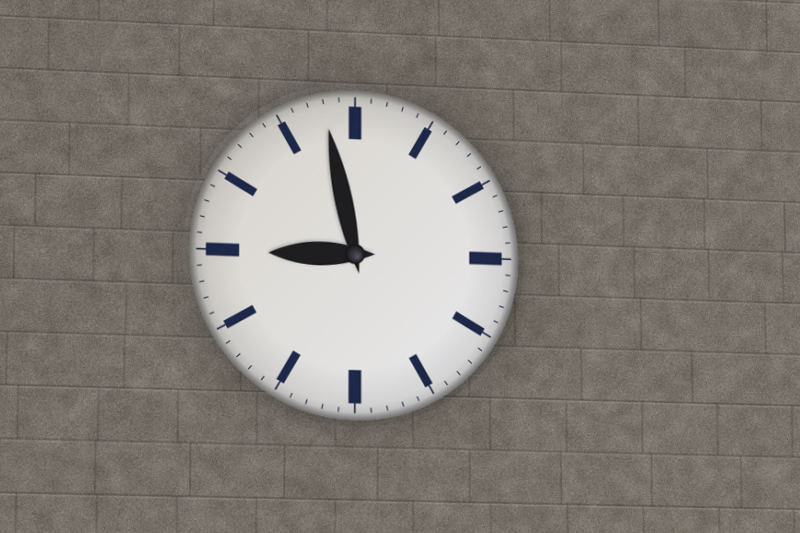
8:58
